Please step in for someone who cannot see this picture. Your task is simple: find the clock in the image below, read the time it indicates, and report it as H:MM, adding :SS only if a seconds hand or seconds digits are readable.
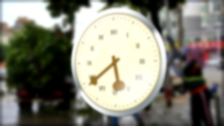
5:39
